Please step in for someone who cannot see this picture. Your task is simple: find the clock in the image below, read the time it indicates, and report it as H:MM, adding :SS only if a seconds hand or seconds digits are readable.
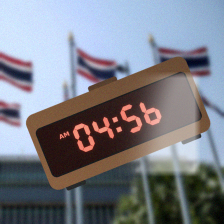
4:56
